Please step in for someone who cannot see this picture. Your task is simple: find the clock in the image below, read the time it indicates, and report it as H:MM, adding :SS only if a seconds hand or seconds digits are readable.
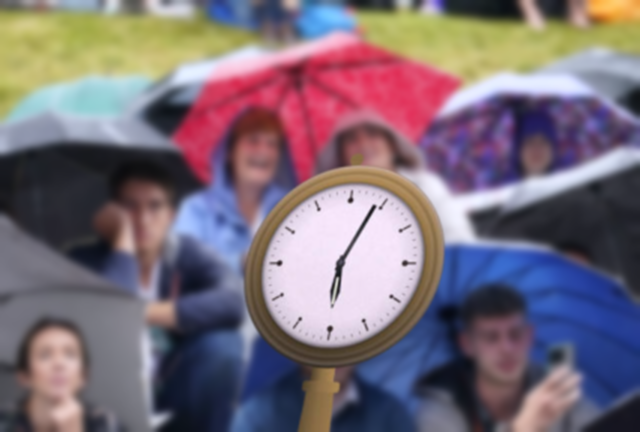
6:04
